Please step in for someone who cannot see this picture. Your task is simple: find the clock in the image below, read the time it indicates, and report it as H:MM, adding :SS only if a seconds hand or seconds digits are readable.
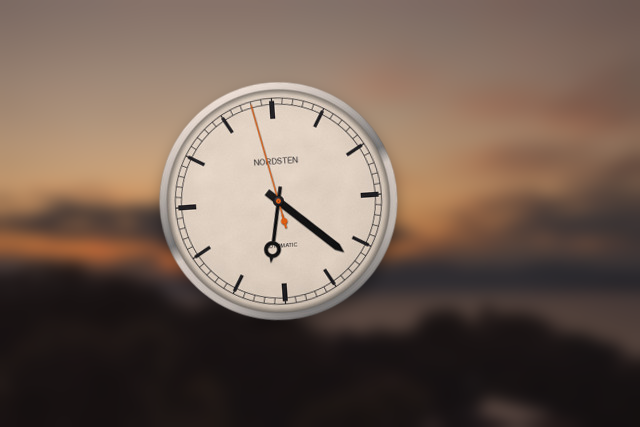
6:21:58
